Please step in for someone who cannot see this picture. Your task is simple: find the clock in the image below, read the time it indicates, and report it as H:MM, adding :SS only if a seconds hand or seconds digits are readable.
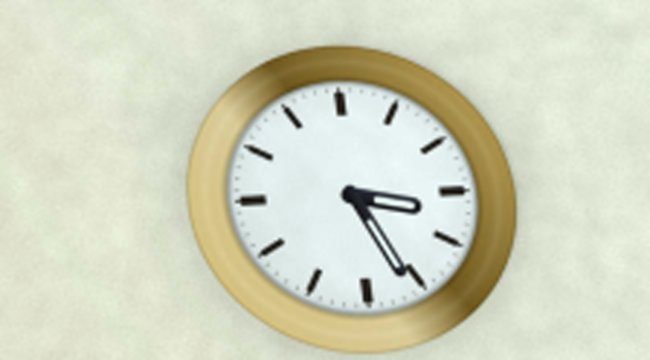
3:26
